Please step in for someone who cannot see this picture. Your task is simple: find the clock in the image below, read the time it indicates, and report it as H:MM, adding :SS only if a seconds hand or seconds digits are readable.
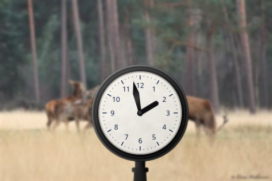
1:58
